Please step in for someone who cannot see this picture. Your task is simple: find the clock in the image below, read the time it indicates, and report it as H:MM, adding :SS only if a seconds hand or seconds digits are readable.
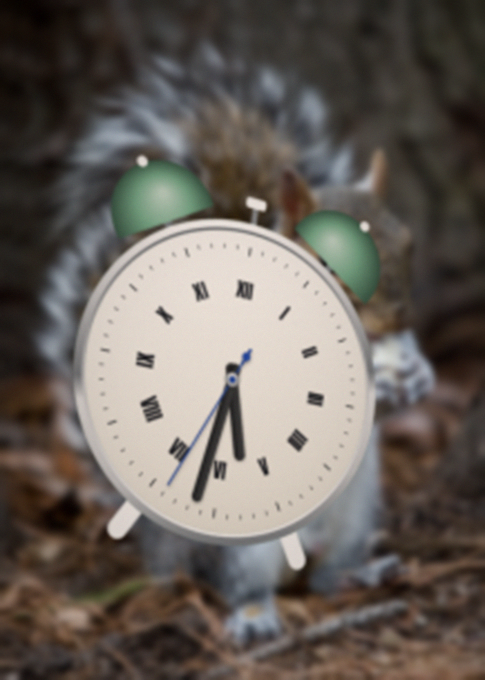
5:31:34
